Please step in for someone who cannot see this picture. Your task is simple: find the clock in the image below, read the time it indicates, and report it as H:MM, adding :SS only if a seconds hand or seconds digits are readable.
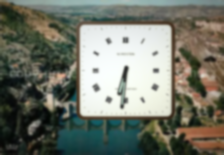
6:31
